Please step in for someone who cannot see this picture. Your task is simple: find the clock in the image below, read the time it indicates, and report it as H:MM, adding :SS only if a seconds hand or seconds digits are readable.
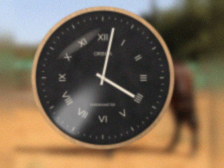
4:02
